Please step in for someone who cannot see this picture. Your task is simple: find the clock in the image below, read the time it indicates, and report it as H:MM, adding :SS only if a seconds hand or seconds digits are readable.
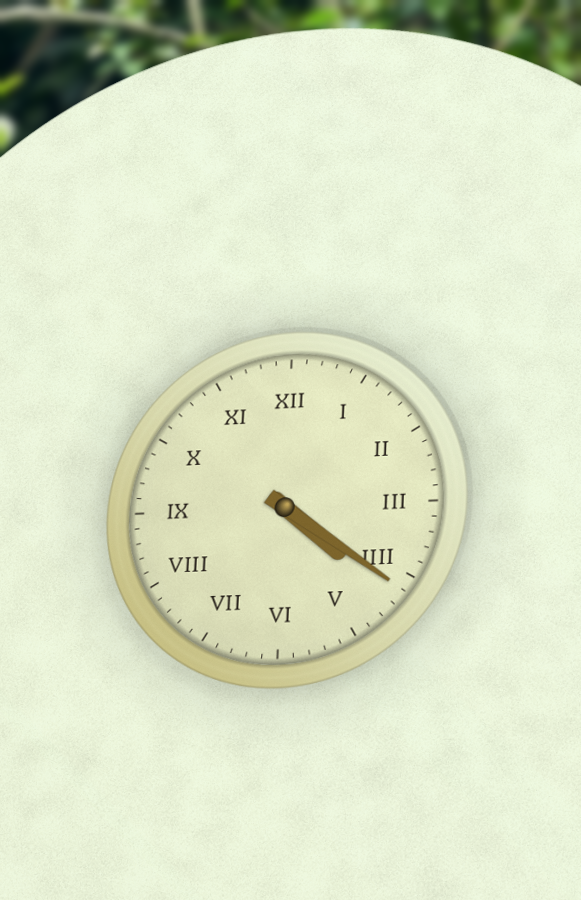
4:21
